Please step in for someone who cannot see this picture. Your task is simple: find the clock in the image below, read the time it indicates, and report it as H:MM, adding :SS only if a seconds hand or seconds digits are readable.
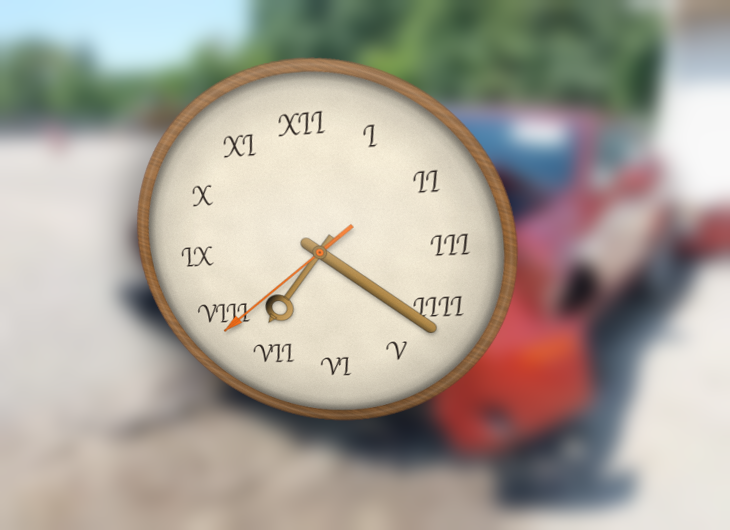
7:21:39
